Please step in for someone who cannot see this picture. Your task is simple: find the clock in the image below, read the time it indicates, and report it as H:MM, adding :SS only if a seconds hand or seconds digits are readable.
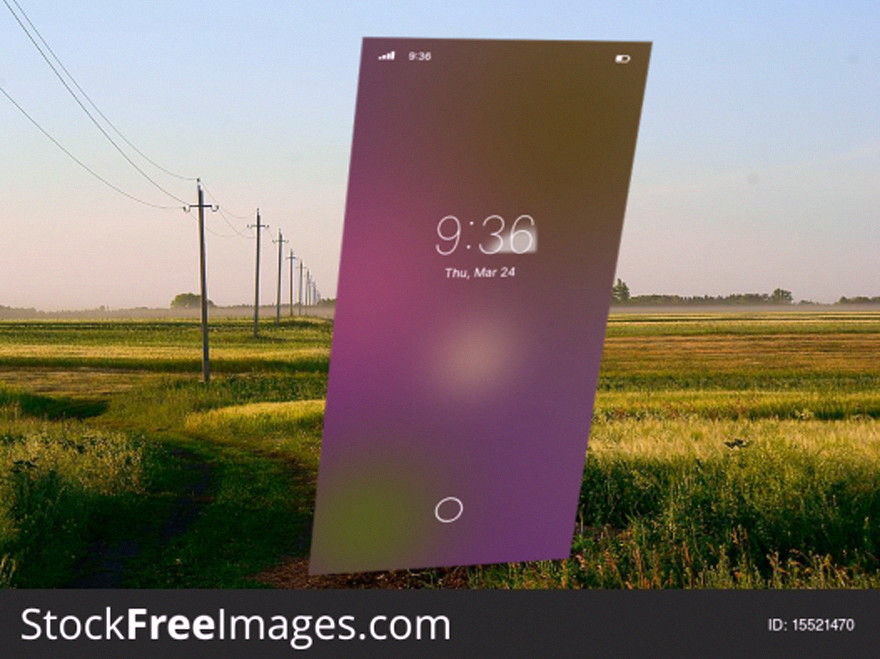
9:36
